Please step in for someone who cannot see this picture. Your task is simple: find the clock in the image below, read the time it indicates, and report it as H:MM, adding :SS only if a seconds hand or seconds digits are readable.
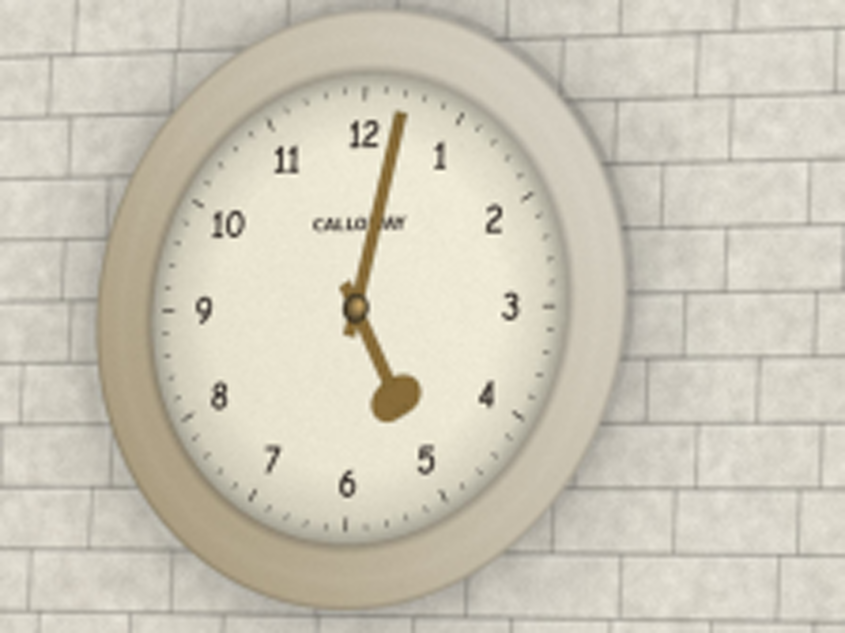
5:02
